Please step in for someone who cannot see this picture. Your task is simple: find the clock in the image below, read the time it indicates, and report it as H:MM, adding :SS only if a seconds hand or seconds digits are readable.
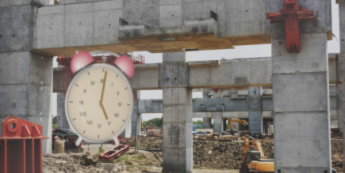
5:01
